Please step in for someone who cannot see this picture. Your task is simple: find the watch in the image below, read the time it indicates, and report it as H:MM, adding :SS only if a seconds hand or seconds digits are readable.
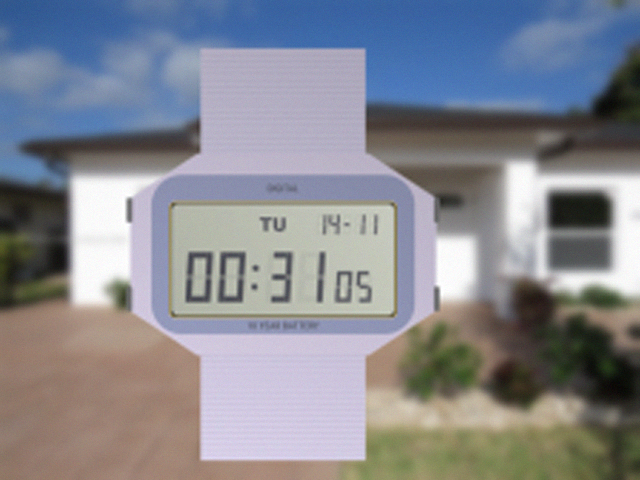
0:31:05
